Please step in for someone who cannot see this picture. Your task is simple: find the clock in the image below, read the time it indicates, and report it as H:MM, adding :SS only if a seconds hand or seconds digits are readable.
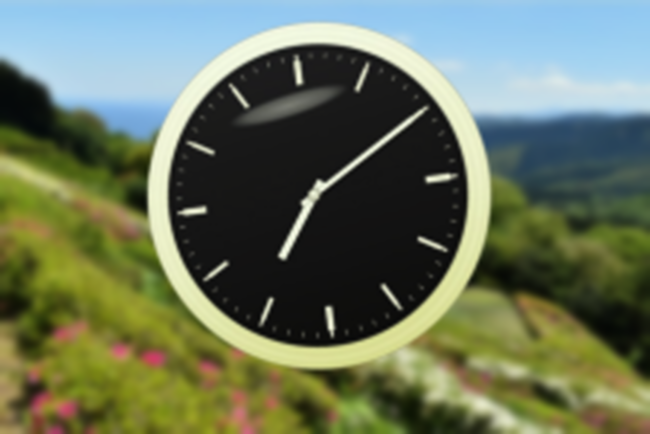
7:10
